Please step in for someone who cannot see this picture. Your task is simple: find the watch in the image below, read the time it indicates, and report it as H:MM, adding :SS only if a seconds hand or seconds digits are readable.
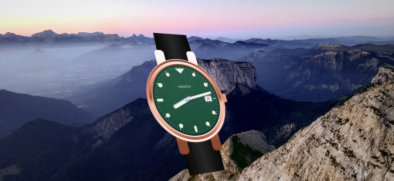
8:13
